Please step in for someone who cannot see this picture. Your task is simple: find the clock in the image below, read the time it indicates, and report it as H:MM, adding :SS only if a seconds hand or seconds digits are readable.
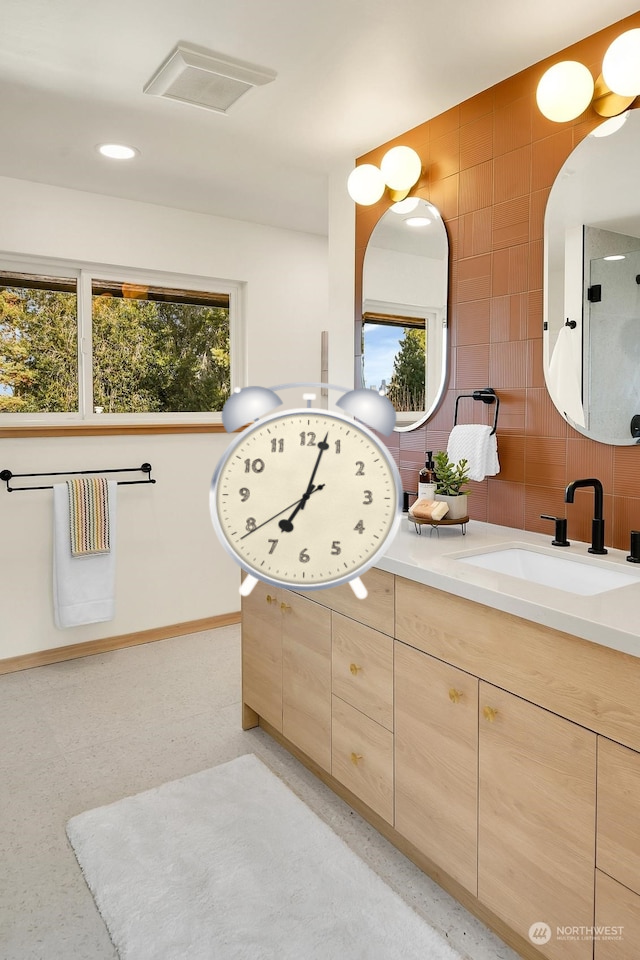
7:02:39
